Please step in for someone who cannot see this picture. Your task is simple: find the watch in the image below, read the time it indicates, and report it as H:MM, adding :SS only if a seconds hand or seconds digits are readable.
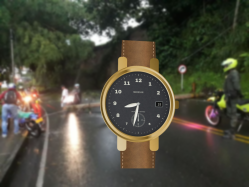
8:32
